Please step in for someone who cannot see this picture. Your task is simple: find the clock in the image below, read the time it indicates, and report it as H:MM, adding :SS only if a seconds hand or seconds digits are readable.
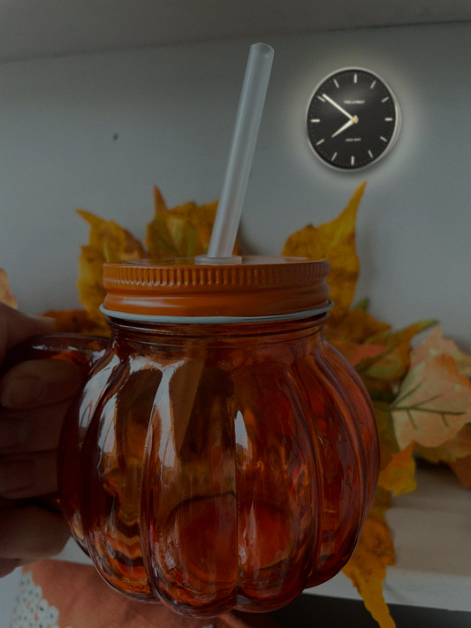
7:51
